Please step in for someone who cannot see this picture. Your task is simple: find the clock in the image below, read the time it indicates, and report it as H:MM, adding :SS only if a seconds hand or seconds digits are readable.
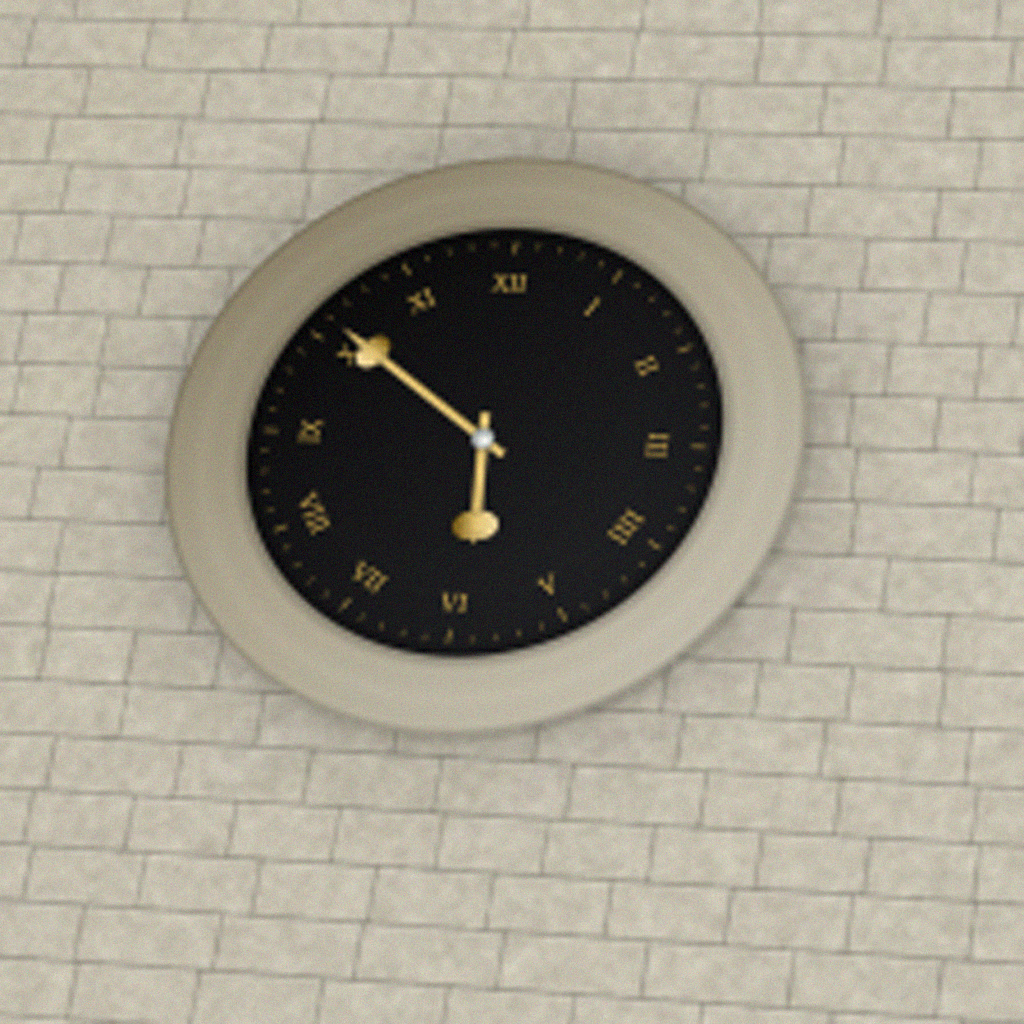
5:51
